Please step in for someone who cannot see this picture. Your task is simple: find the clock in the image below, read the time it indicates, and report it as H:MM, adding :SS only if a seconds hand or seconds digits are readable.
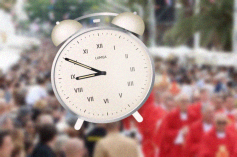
8:50
